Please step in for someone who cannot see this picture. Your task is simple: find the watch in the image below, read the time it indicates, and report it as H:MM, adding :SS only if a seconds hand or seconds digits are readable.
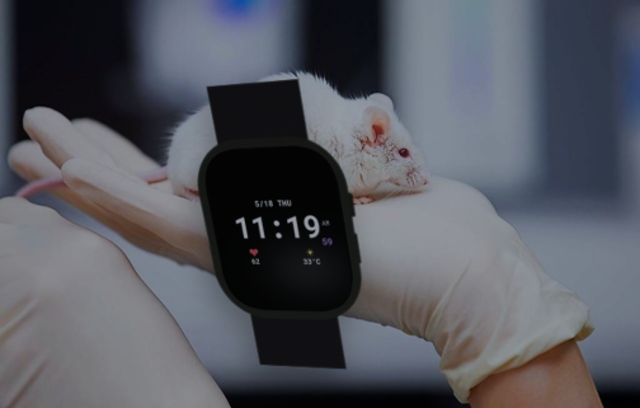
11:19
